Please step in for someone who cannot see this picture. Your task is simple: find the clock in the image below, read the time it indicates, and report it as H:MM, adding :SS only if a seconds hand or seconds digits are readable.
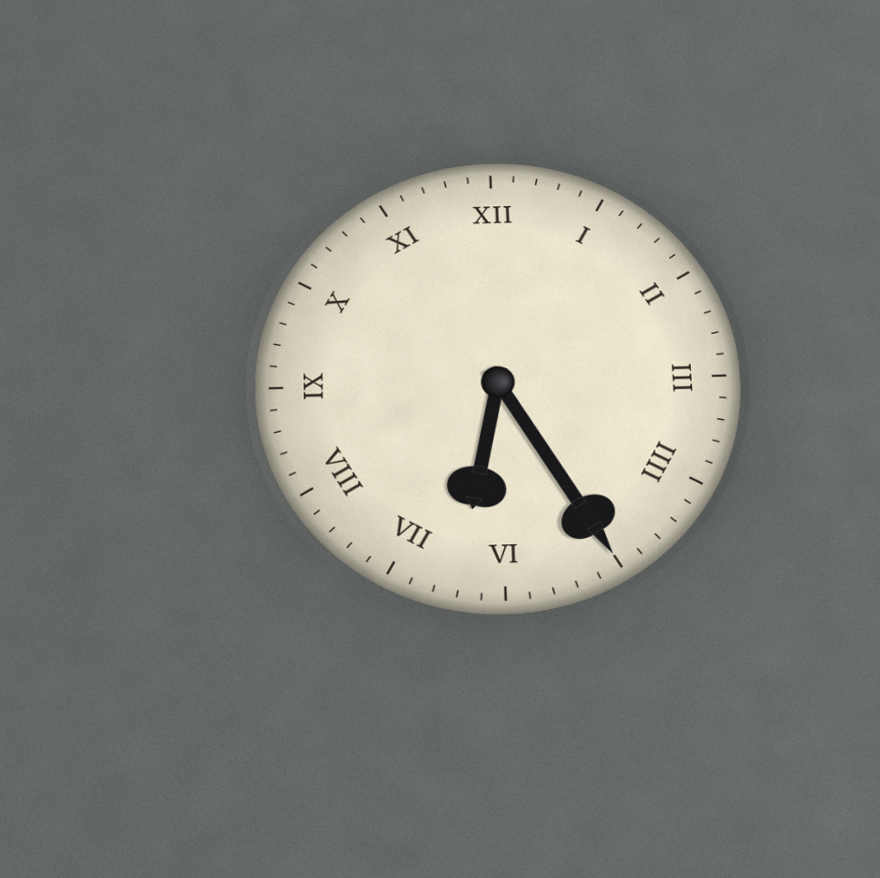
6:25
